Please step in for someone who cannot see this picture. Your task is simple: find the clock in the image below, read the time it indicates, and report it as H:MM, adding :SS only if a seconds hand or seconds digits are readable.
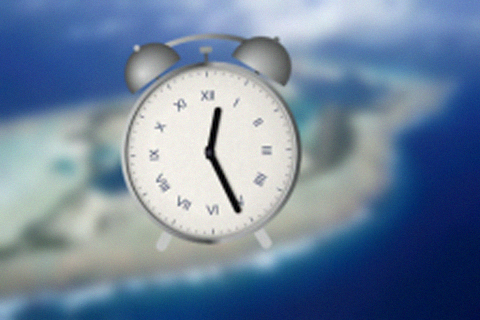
12:26
